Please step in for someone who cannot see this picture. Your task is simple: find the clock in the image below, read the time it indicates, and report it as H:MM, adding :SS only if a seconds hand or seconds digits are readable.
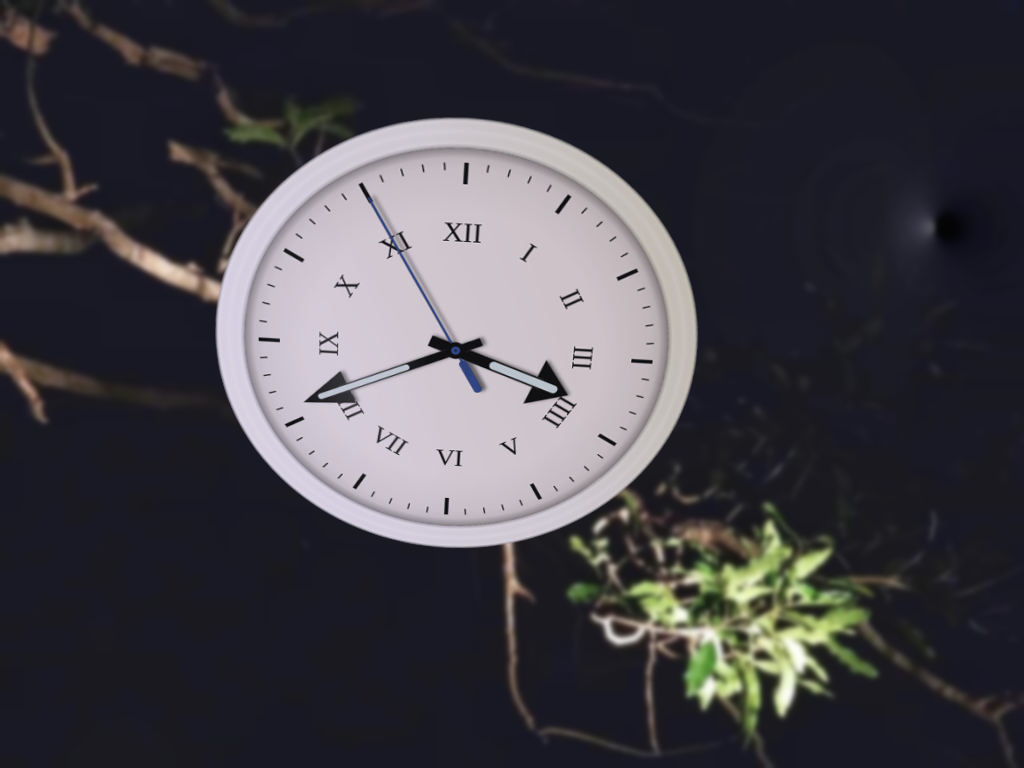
3:40:55
